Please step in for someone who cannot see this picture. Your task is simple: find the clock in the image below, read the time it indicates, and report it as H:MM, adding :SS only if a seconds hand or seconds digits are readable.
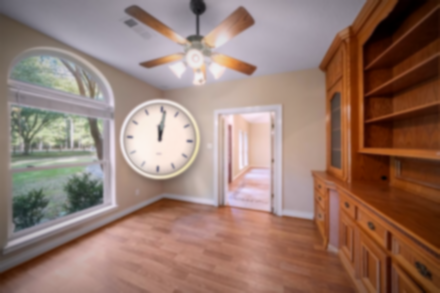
12:01
